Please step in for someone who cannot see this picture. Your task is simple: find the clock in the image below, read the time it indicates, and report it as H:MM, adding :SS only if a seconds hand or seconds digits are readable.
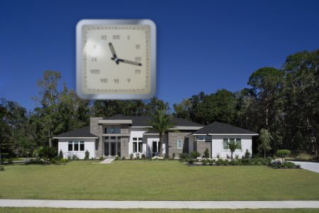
11:17
